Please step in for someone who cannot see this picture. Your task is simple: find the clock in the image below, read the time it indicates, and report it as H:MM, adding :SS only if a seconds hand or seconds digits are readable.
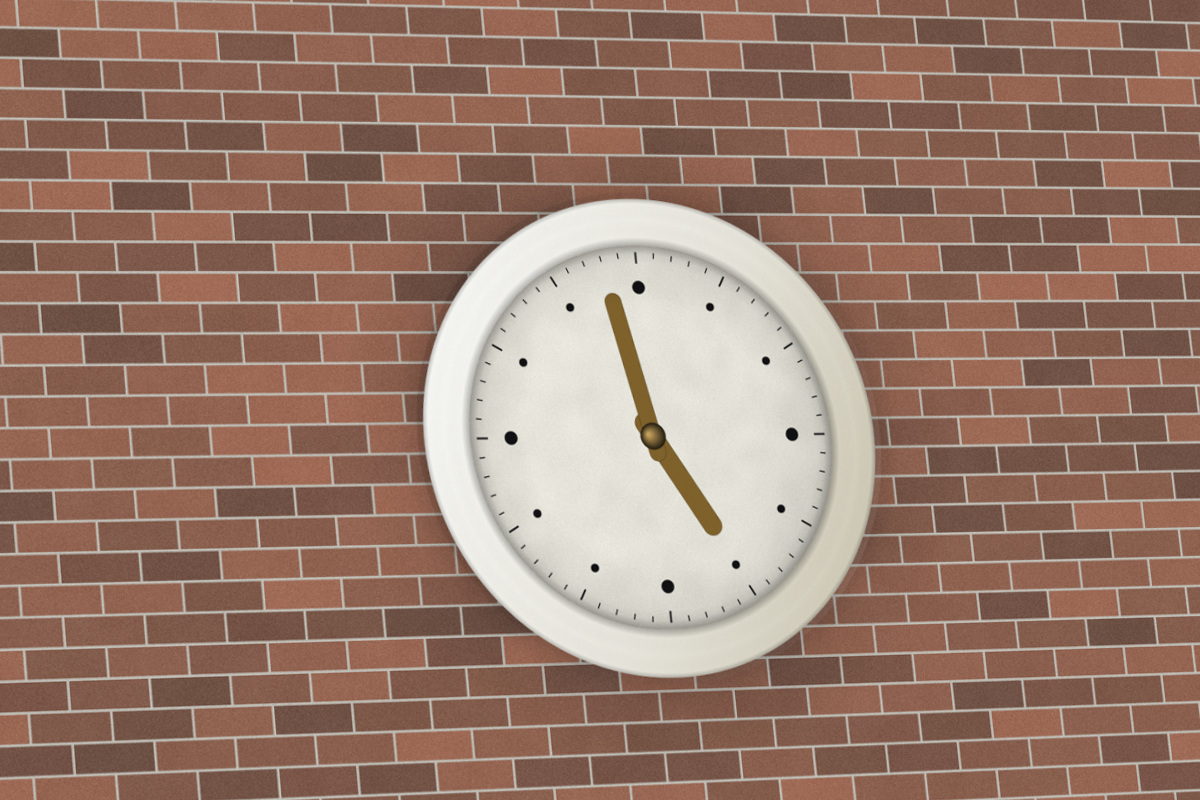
4:58
